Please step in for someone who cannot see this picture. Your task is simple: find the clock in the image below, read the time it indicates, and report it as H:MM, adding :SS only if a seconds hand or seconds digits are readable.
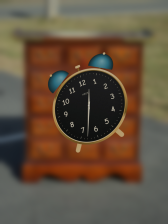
12:33
